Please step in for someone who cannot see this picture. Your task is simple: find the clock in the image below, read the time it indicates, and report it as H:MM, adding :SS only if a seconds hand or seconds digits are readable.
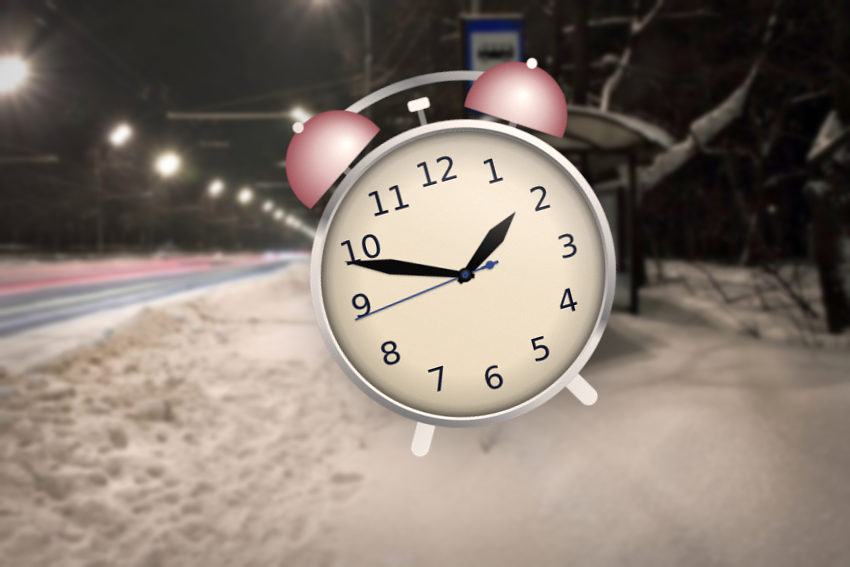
1:48:44
